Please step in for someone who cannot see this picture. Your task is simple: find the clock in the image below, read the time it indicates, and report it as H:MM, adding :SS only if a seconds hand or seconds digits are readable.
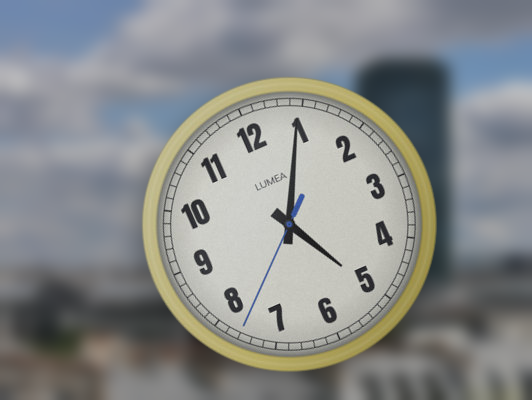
5:04:38
